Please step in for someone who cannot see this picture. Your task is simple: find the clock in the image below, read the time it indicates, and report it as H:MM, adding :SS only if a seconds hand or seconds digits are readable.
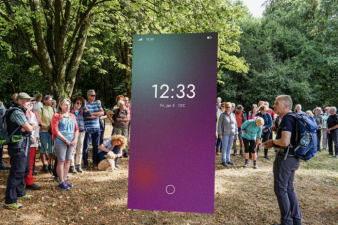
12:33
